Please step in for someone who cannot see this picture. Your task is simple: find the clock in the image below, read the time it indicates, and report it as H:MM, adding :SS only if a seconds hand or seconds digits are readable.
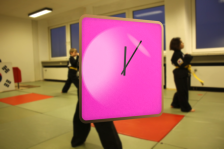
12:06
